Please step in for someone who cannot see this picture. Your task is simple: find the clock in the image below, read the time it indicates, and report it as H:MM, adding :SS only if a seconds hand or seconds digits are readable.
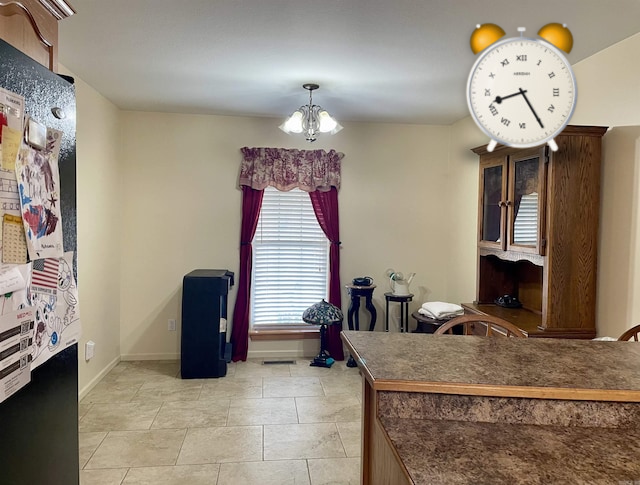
8:25
